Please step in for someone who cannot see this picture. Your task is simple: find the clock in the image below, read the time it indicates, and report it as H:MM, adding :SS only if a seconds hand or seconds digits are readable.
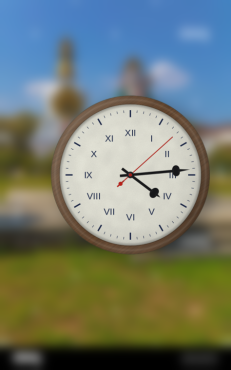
4:14:08
